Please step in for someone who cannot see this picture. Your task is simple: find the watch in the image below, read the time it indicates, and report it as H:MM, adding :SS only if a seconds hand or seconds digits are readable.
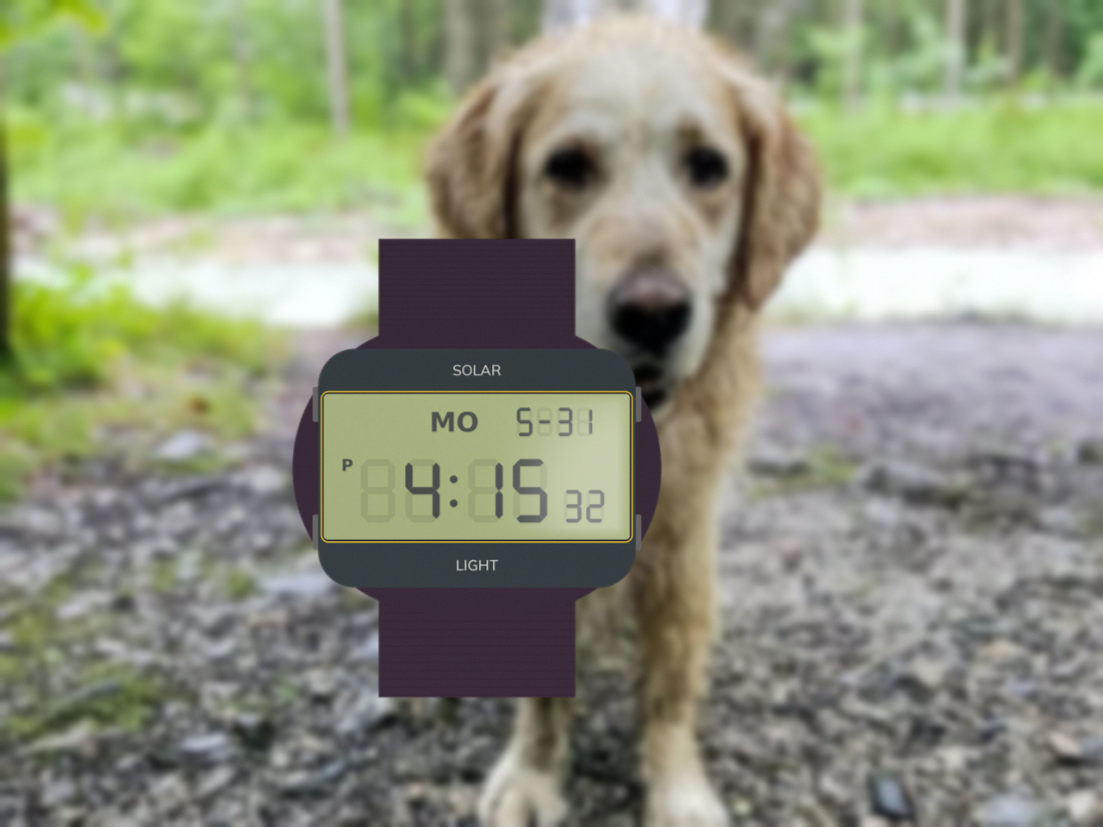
4:15:32
